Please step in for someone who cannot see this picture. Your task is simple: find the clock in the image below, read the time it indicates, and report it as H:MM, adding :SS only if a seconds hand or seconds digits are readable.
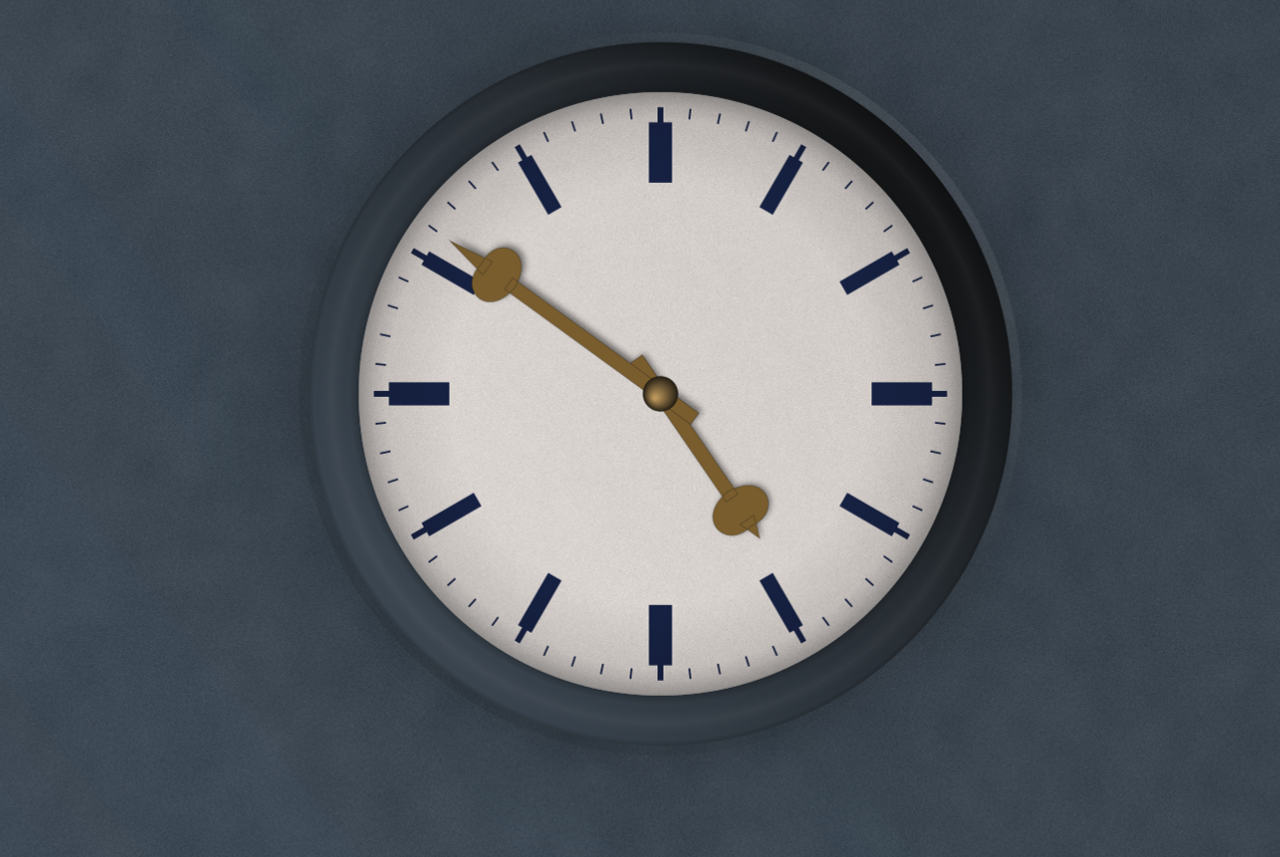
4:51
